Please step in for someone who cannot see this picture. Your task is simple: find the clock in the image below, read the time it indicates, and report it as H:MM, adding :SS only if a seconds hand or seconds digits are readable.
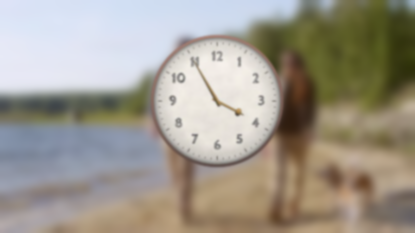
3:55
